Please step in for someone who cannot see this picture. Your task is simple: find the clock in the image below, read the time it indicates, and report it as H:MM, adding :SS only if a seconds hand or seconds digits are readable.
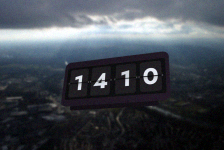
14:10
